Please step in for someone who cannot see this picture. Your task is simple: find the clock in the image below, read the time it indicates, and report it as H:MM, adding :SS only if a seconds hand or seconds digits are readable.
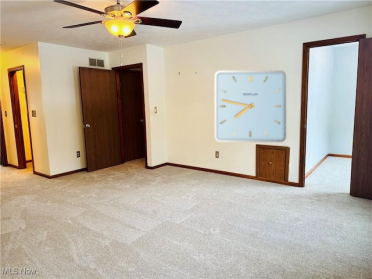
7:47
